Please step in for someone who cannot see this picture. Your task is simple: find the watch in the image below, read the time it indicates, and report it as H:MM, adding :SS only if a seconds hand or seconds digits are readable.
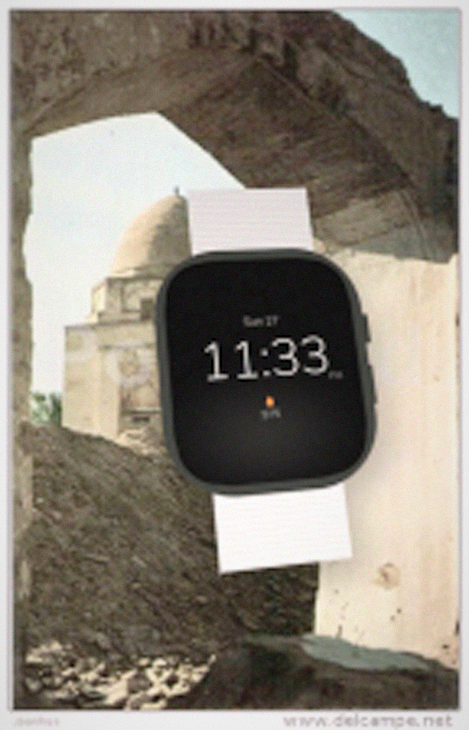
11:33
